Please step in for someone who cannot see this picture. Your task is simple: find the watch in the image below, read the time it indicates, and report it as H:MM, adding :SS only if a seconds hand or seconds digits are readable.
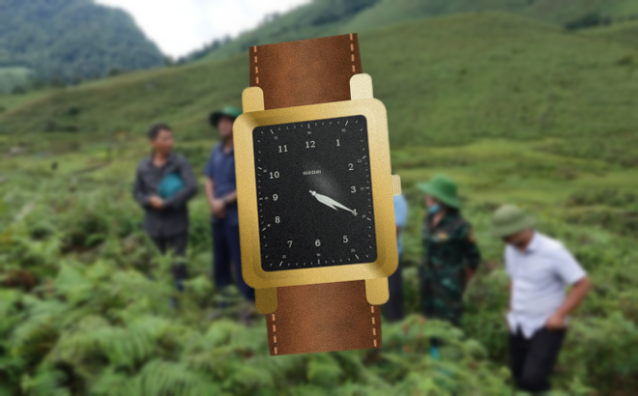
4:20
